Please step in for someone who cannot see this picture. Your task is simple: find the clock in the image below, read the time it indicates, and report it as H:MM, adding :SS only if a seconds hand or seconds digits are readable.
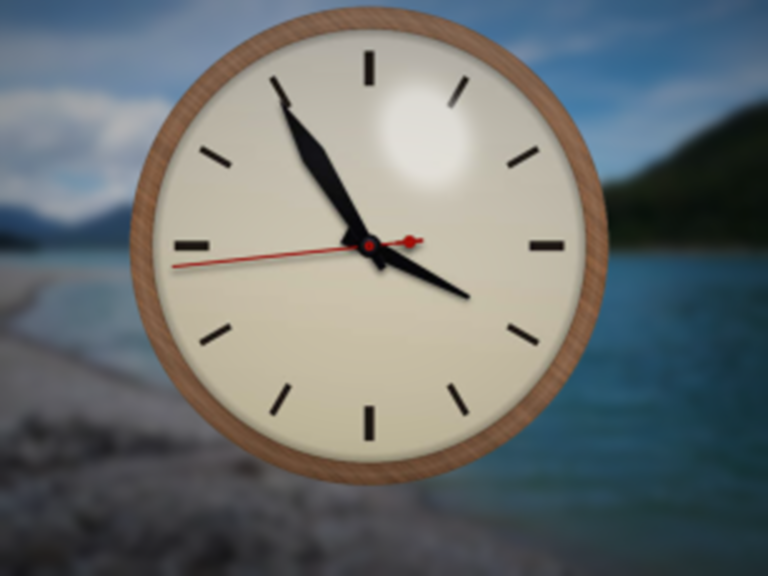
3:54:44
